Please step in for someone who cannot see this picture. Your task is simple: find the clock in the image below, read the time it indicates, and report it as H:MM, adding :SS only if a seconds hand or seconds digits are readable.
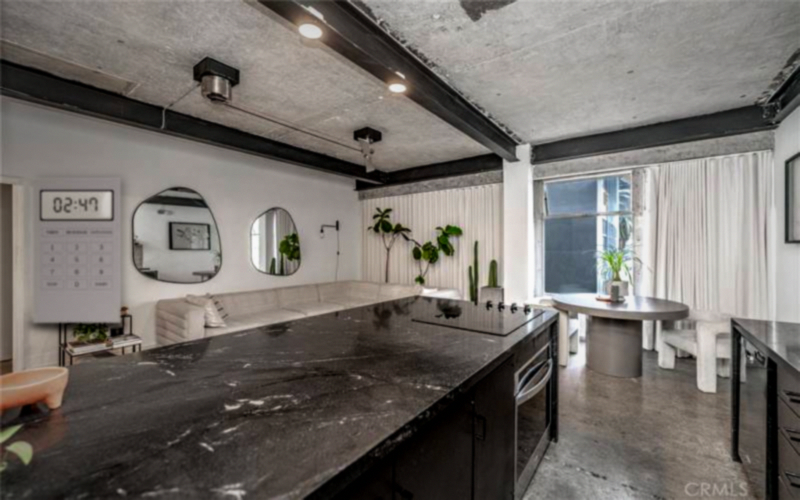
2:47
